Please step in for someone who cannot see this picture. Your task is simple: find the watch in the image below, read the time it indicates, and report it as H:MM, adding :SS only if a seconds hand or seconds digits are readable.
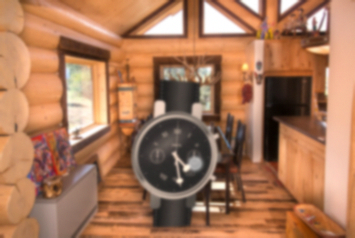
4:28
